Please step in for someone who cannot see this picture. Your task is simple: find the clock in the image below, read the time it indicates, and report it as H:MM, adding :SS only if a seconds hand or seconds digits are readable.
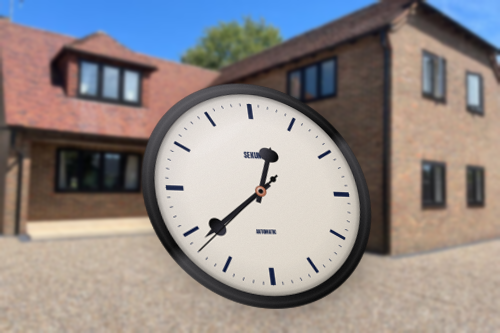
12:38:38
